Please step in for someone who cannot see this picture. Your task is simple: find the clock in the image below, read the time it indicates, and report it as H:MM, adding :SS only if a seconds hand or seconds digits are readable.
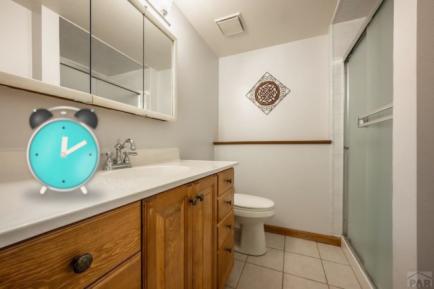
12:10
